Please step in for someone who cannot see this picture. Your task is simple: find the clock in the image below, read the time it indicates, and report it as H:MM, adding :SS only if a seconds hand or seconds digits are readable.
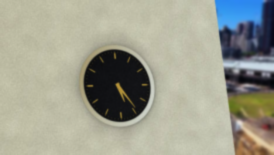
5:24
